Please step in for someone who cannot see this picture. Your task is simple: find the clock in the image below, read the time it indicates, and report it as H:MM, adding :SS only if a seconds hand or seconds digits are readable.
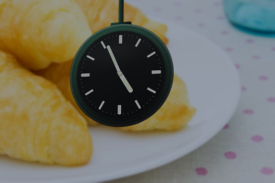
4:56
